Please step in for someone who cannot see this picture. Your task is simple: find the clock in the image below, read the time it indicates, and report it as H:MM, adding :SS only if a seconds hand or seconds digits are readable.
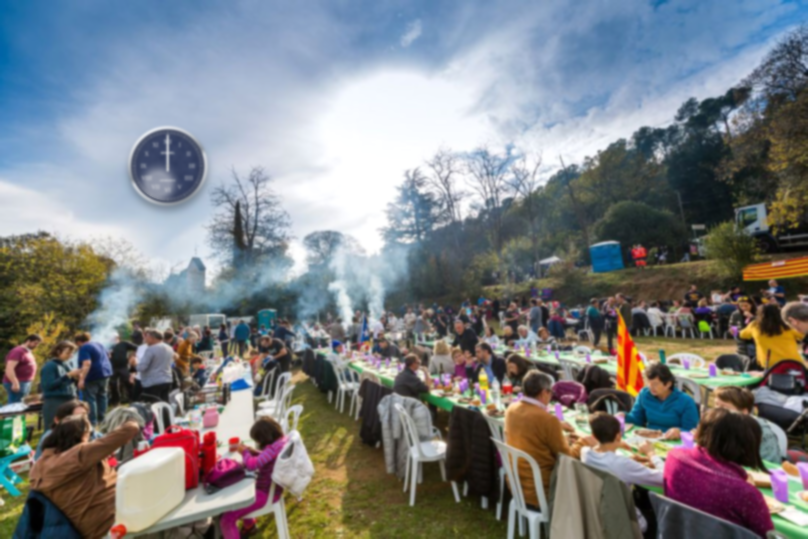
12:00
